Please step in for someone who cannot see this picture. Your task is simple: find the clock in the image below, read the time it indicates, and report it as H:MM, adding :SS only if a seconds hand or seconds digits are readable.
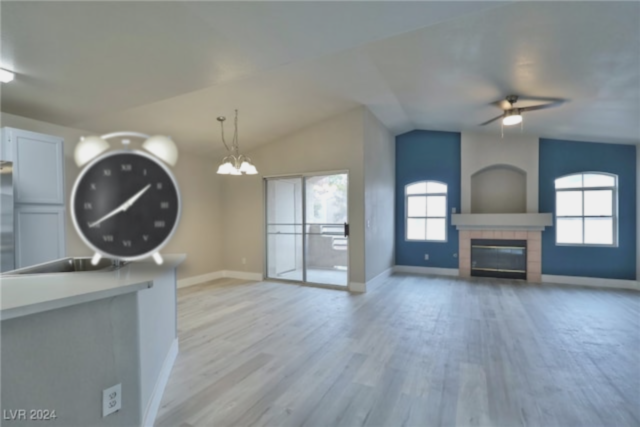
1:40
